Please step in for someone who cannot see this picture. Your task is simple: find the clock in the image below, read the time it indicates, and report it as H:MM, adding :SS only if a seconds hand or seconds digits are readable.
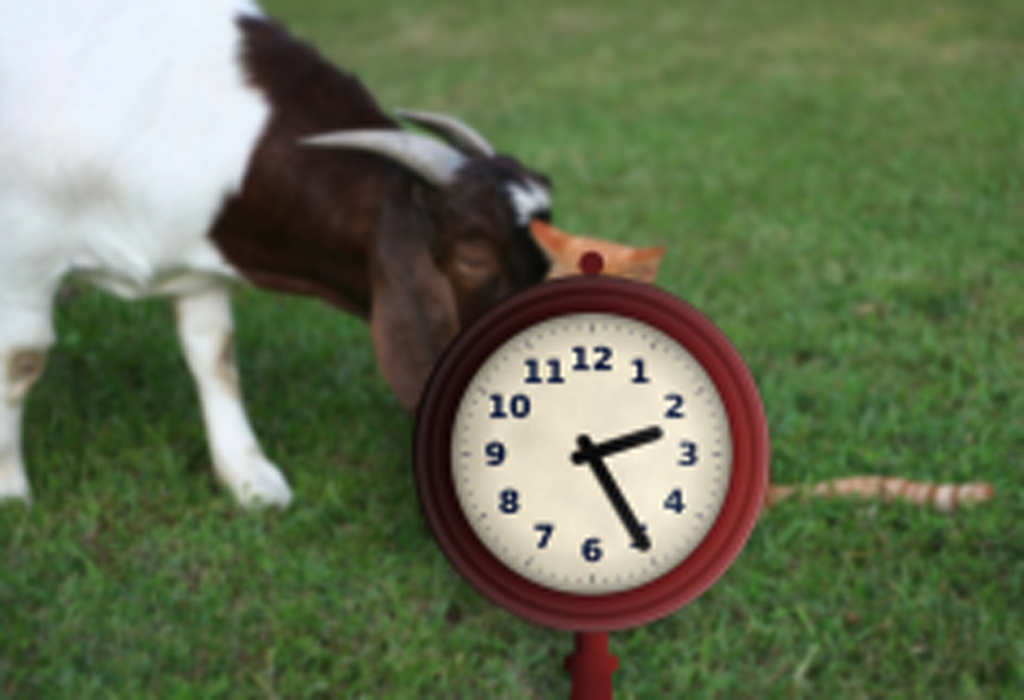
2:25
